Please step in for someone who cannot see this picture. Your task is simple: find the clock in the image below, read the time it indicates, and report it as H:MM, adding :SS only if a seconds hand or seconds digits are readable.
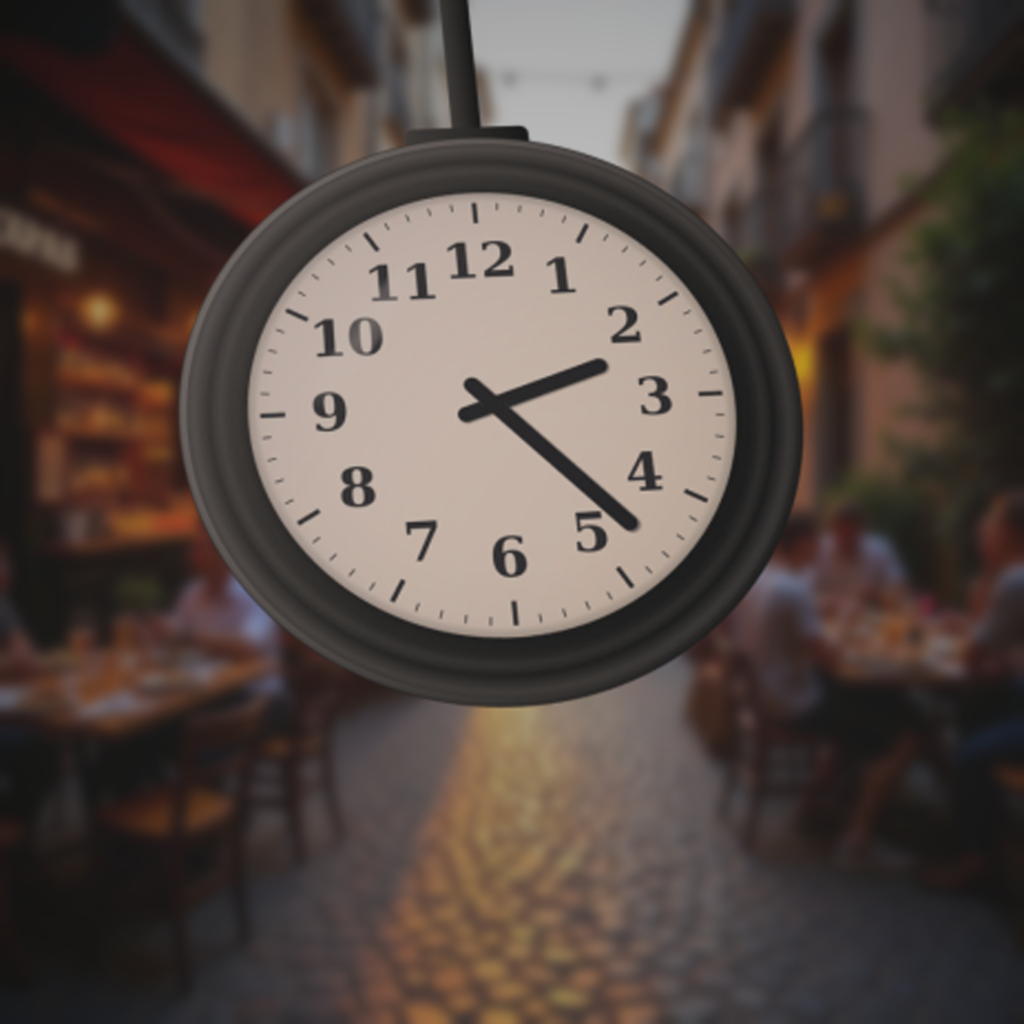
2:23
